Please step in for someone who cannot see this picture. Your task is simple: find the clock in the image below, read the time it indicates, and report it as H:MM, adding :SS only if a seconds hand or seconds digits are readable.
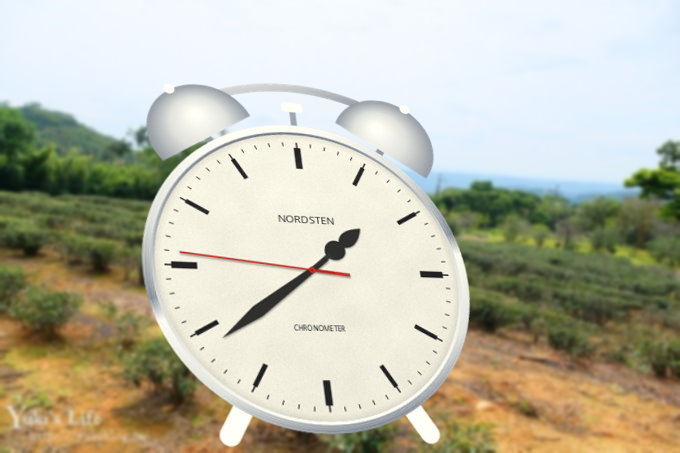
1:38:46
